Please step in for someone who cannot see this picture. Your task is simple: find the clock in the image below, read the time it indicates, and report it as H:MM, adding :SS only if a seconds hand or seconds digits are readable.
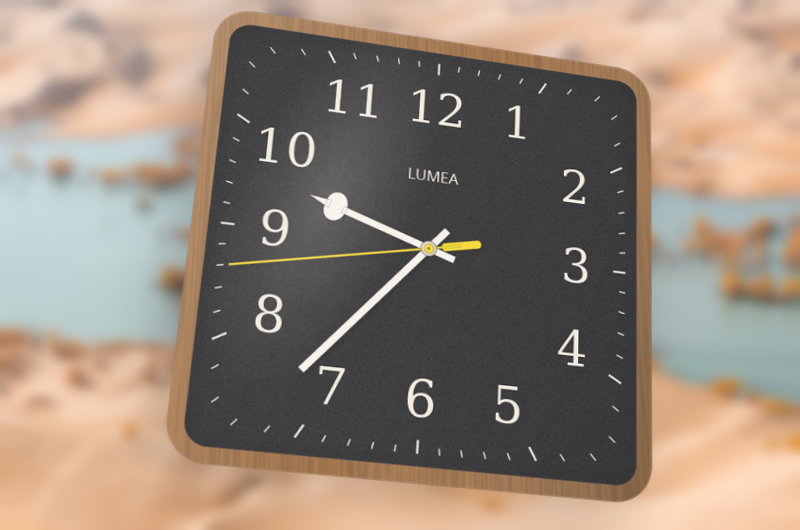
9:36:43
